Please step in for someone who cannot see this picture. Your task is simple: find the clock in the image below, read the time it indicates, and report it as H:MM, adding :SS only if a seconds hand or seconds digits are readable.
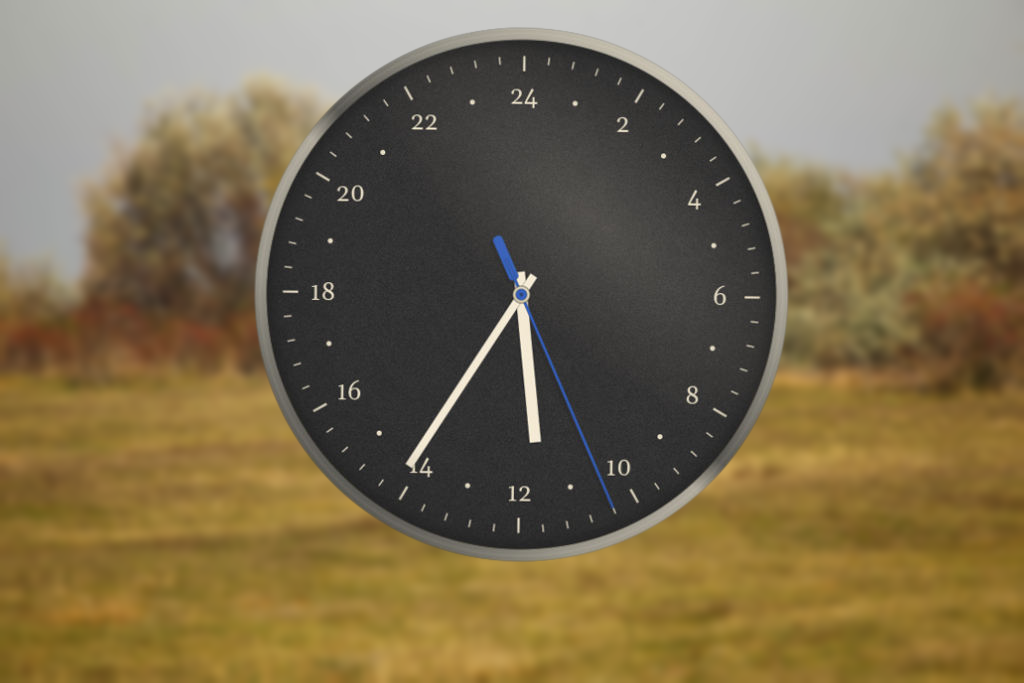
11:35:26
